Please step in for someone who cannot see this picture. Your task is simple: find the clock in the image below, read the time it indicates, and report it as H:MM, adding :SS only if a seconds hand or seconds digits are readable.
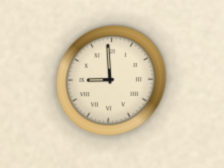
8:59
